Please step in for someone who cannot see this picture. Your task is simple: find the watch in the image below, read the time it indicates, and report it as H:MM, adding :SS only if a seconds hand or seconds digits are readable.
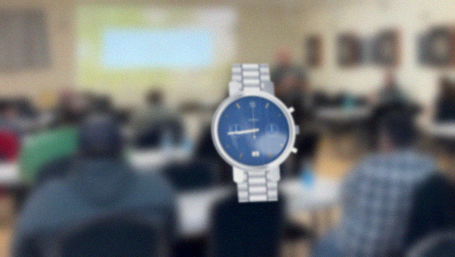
8:44
